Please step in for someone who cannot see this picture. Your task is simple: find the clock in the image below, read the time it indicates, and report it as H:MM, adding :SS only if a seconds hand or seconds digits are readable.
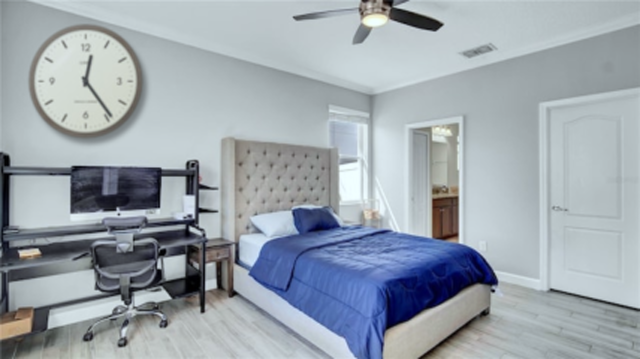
12:24
